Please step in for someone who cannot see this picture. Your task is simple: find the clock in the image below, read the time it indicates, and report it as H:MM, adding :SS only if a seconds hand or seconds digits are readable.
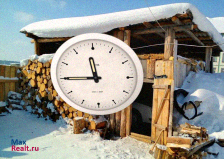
11:45
